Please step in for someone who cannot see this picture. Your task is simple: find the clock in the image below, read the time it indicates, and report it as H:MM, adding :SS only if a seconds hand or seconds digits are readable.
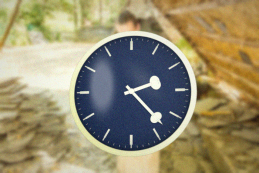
2:23
